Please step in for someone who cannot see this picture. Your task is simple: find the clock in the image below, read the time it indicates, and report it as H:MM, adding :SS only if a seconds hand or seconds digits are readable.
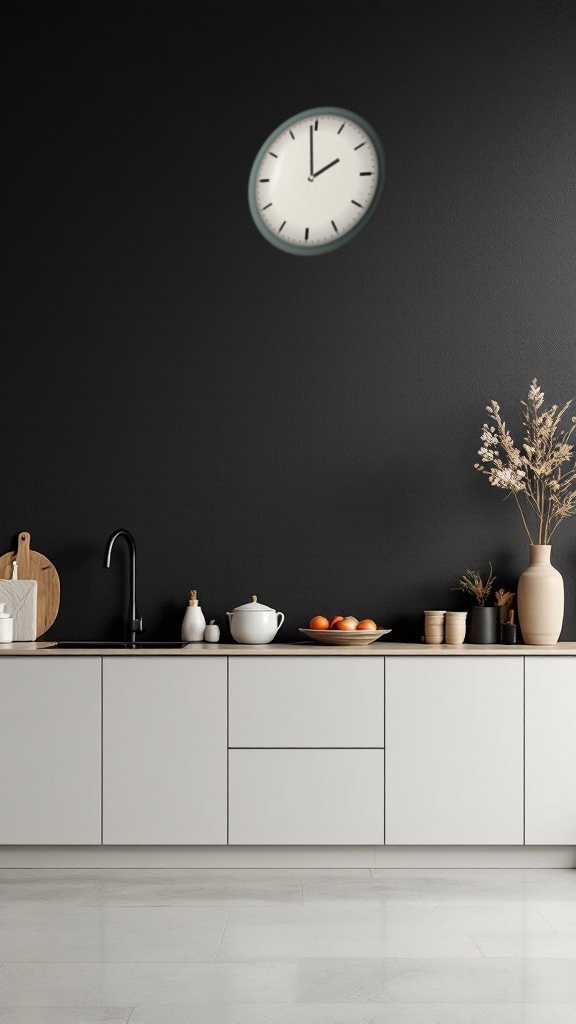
1:59
